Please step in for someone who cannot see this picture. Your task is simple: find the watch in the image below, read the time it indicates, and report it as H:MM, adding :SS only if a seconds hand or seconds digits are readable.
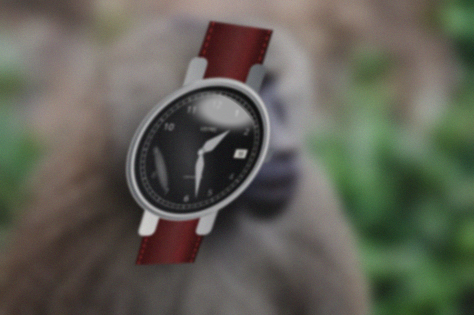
1:28
